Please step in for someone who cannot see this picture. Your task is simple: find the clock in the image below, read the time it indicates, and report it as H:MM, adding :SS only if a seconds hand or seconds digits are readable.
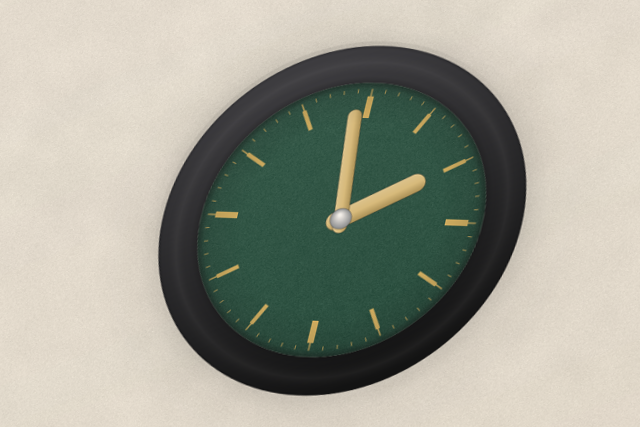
1:59
